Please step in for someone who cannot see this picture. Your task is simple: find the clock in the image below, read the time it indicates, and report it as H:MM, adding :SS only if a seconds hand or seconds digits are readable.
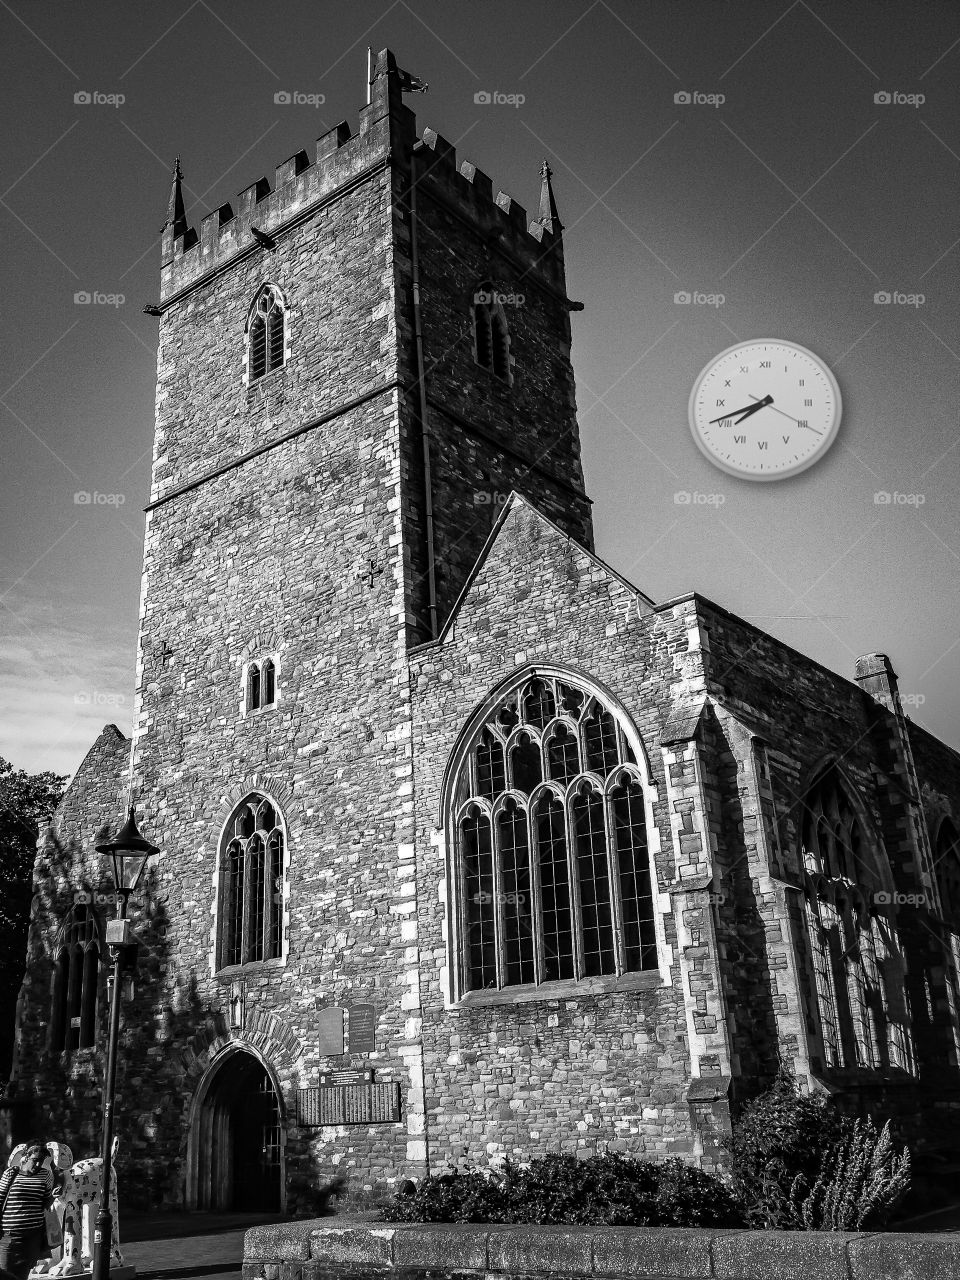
7:41:20
